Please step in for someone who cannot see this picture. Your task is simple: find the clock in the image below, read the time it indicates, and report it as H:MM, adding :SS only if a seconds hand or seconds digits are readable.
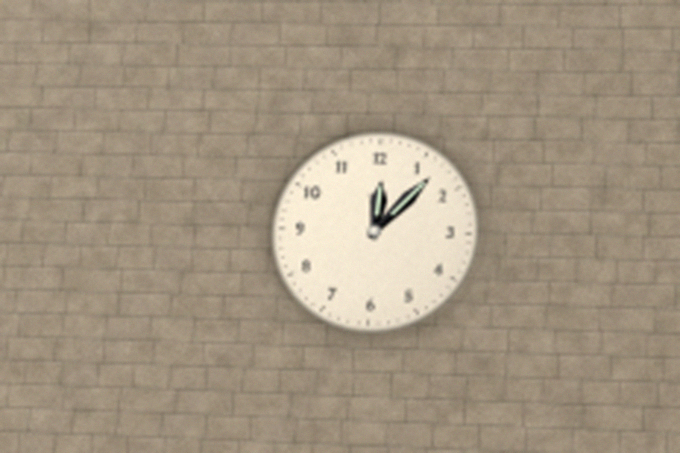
12:07
